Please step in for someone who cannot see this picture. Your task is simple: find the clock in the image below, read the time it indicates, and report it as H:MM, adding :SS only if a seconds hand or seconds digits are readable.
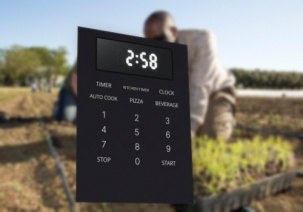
2:58
